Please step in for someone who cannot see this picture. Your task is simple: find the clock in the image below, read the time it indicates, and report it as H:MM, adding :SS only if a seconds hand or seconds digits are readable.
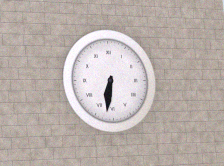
6:32
